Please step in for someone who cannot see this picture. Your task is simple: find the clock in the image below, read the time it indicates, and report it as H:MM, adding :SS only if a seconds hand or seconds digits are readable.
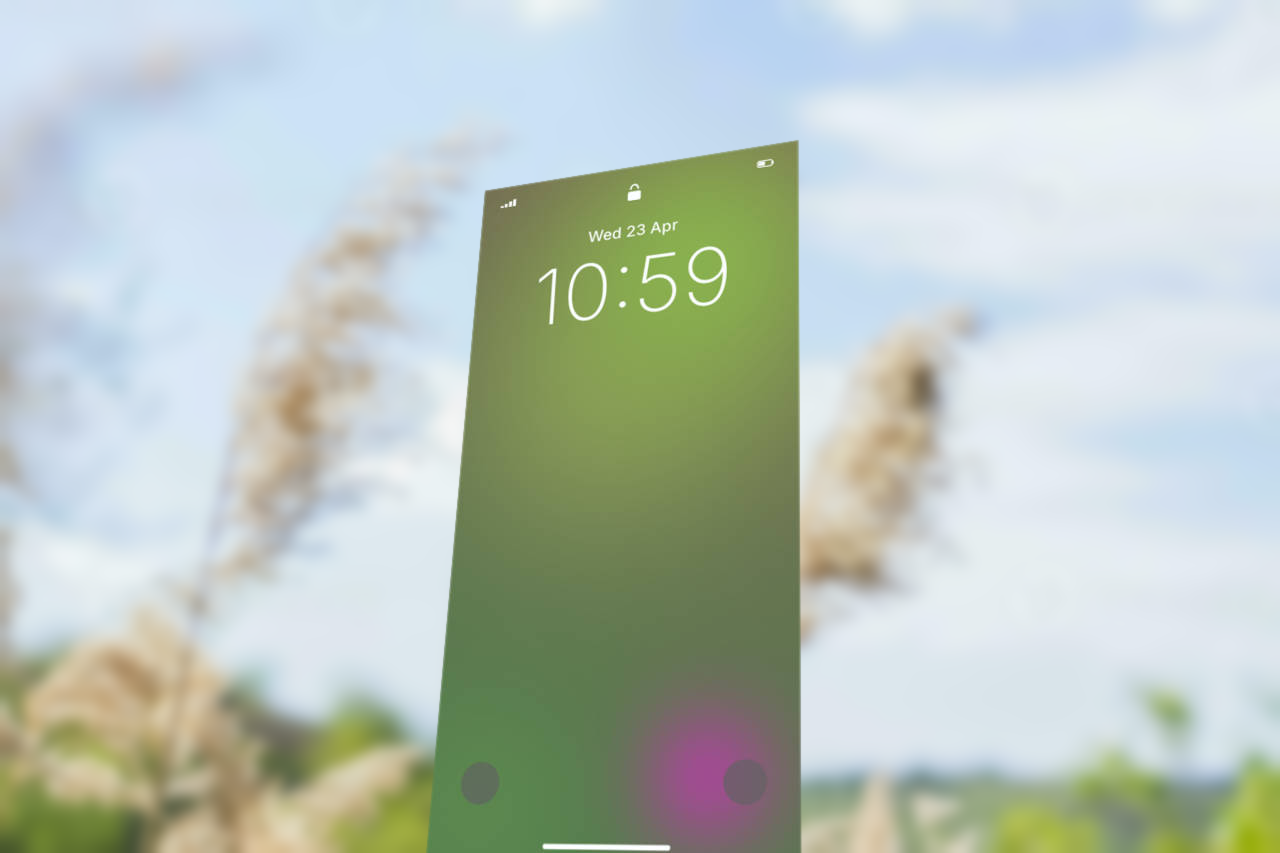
10:59
